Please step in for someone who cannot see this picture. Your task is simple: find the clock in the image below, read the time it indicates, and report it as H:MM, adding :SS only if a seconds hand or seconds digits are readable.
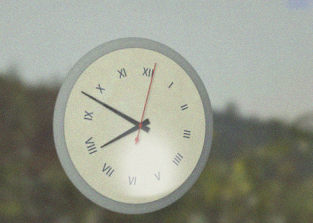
7:48:01
